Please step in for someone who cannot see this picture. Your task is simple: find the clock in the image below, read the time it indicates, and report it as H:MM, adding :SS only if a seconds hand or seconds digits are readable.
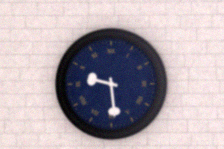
9:29
